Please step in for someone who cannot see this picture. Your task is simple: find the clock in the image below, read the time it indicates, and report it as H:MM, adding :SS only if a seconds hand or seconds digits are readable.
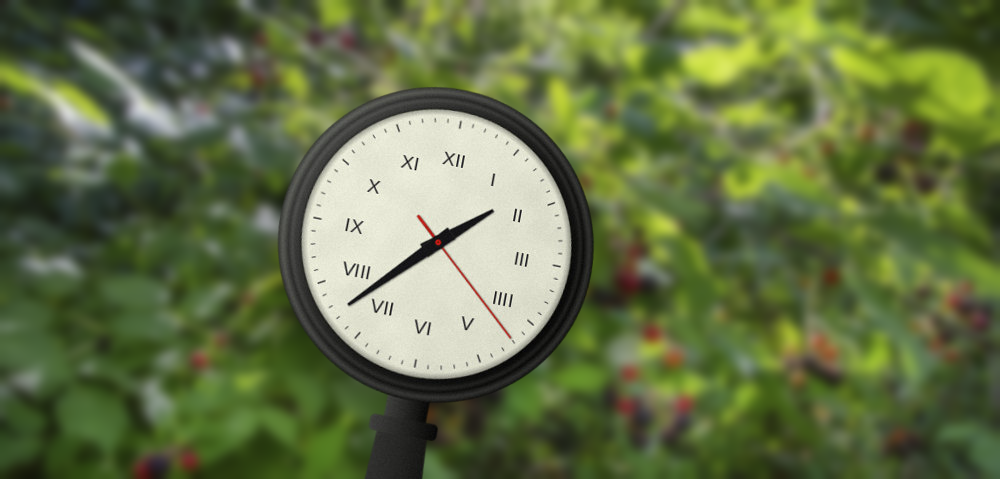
1:37:22
